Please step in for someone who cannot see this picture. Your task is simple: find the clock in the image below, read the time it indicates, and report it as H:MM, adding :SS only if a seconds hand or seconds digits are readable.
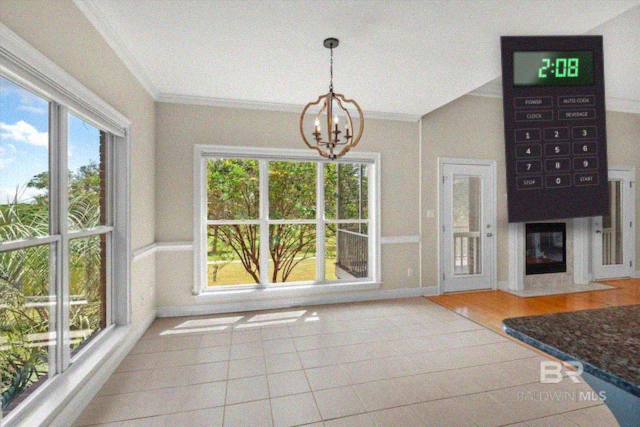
2:08
